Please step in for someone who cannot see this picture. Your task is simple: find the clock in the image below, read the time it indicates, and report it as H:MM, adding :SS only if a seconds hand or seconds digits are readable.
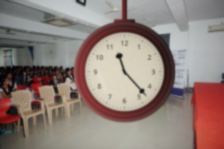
11:23
